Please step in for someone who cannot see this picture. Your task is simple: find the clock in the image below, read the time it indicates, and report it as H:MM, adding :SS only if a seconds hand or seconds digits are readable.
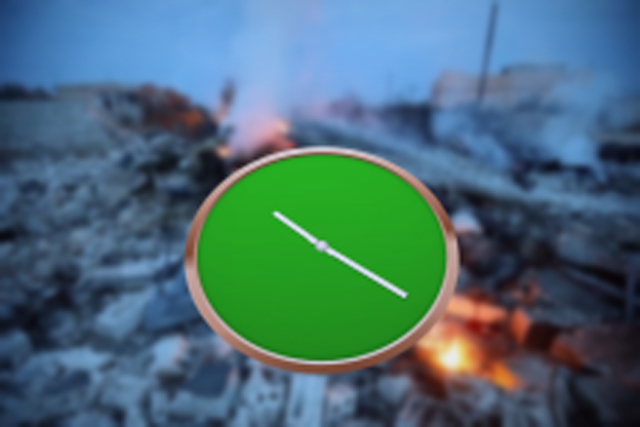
10:21
